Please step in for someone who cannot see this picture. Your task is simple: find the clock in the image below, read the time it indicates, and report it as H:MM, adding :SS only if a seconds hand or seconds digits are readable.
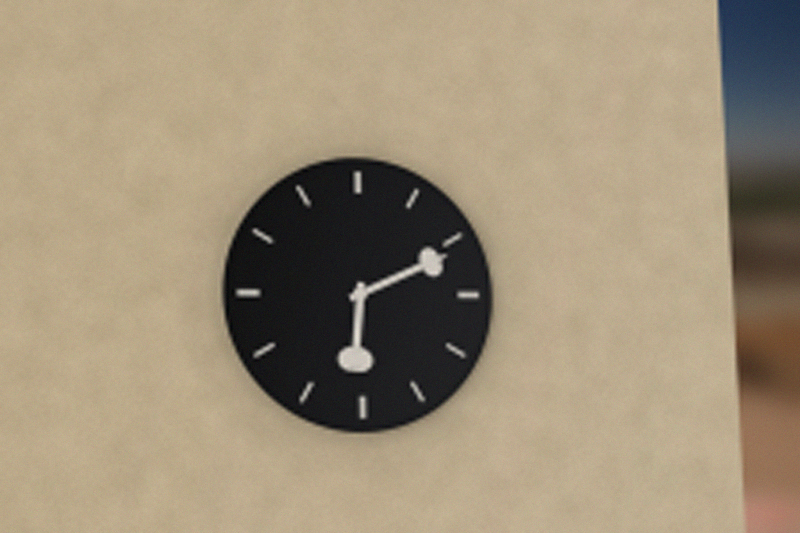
6:11
